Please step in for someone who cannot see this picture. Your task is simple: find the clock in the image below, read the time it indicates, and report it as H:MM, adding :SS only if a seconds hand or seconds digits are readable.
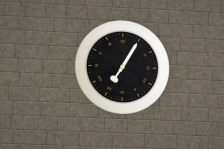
7:05
